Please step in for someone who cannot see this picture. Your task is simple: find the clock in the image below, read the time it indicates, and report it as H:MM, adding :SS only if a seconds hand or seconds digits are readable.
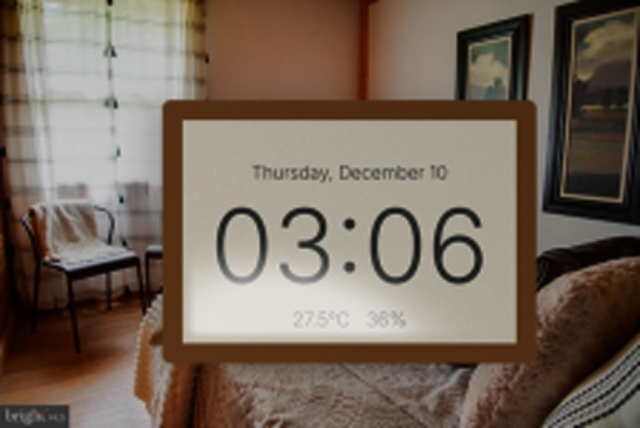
3:06
